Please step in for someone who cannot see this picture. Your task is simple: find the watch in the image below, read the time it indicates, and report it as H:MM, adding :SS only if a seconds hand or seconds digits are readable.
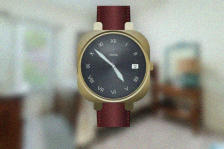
4:52
